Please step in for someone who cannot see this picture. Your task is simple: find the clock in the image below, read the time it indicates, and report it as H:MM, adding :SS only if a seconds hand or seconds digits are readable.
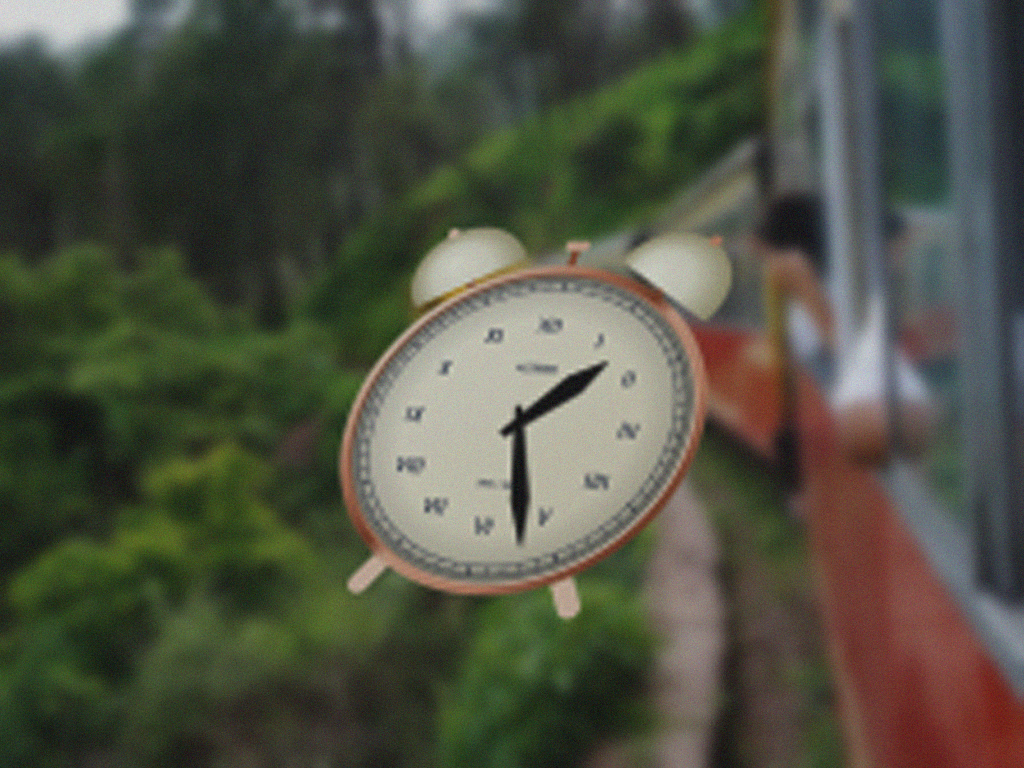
1:27
